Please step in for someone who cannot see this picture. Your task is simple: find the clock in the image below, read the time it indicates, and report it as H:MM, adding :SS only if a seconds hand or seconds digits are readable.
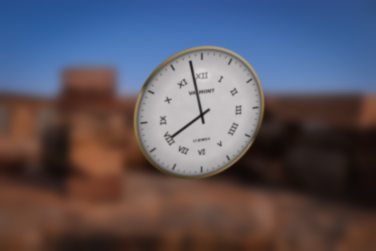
7:58
